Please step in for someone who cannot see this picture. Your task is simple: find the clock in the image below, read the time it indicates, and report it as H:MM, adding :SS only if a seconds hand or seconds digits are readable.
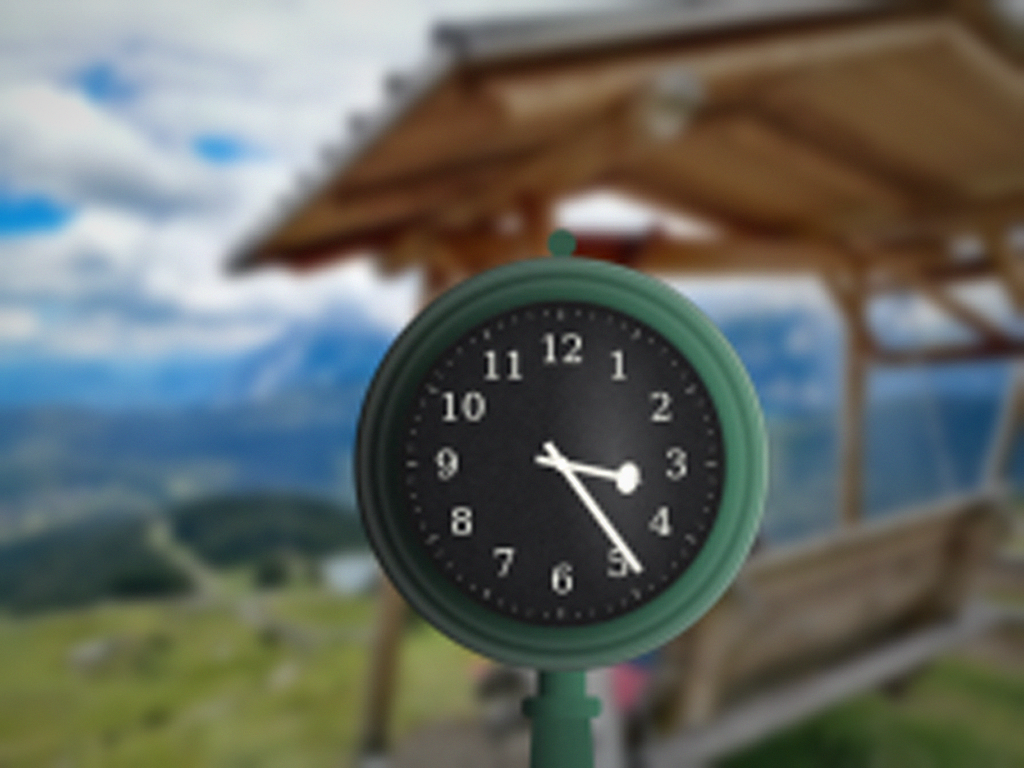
3:24
